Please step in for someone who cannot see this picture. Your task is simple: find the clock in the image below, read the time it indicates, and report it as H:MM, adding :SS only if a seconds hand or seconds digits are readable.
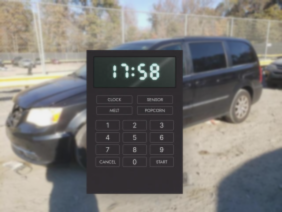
17:58
